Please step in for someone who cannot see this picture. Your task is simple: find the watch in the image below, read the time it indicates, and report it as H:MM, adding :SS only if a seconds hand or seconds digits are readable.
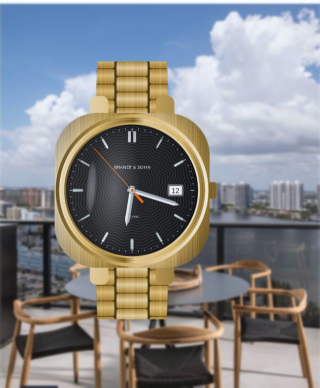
6:17:53
